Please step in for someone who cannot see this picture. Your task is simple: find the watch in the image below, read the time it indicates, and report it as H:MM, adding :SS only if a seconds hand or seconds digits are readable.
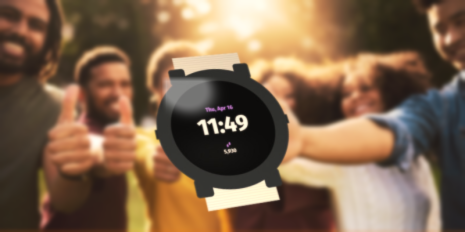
11:49
